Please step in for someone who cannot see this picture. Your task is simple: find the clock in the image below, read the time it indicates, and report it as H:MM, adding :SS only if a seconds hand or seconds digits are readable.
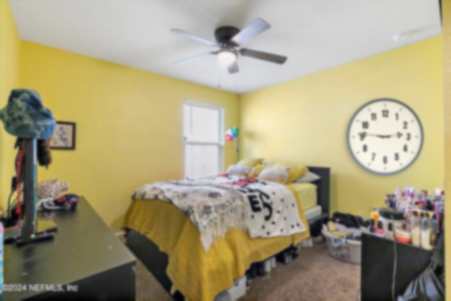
2:46
